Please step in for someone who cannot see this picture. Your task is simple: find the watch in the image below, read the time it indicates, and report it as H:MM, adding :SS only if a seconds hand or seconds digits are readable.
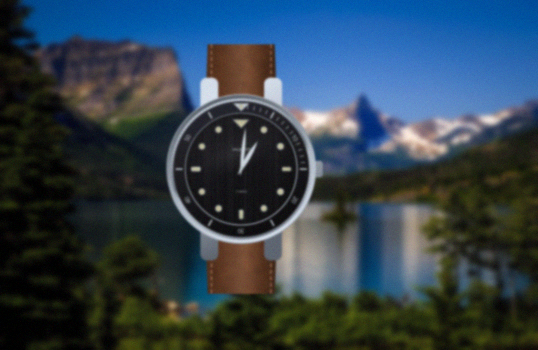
1:01
